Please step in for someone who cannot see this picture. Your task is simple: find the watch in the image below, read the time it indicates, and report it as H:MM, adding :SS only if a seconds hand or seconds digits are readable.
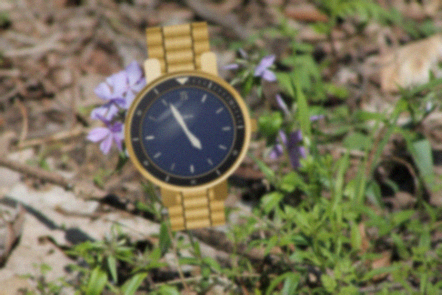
4:56
